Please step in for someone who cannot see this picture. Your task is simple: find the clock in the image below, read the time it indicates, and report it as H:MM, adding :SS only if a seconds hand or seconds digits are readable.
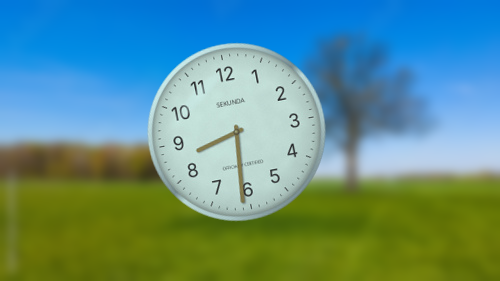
8:31
